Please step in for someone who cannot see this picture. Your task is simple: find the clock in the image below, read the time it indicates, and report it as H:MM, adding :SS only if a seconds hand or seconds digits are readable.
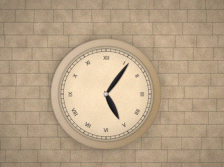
5:06
